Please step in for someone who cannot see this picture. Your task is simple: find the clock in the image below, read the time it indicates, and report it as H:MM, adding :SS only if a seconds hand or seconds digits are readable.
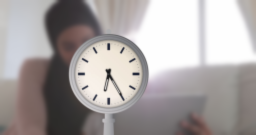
6:25
